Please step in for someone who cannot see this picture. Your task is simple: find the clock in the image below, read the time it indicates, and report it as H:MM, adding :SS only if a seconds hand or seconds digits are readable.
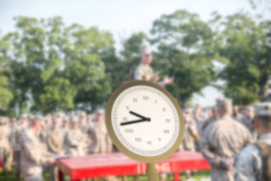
9:43
